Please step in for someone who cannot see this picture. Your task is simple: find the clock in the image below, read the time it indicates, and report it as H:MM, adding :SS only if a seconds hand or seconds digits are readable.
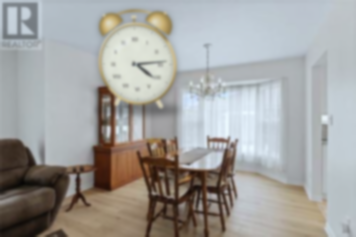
4:14
